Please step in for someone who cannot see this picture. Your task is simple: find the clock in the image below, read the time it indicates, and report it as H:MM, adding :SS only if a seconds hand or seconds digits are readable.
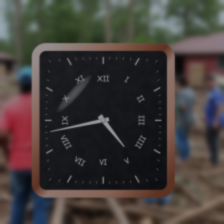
4:43
